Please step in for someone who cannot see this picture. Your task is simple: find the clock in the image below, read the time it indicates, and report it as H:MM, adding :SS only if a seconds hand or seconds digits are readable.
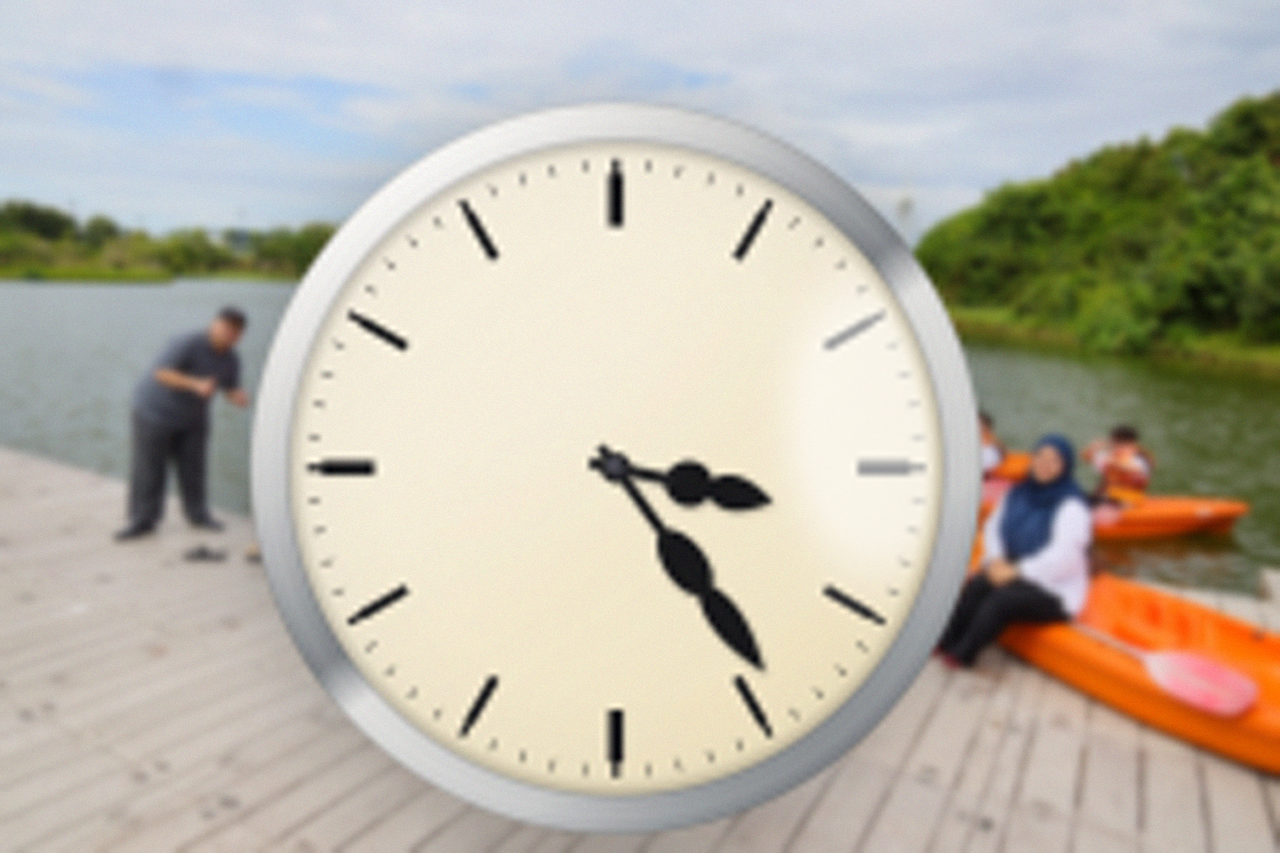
3:24
